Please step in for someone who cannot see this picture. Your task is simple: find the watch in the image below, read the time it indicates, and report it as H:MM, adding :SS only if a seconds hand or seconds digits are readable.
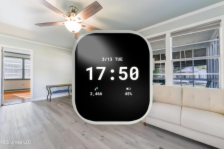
17:50
